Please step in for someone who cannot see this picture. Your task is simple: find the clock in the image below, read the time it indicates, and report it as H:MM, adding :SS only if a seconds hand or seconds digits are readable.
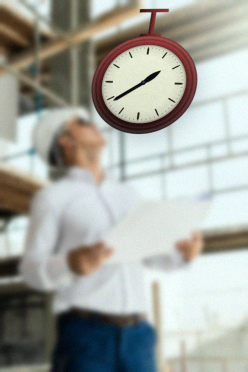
1:39
